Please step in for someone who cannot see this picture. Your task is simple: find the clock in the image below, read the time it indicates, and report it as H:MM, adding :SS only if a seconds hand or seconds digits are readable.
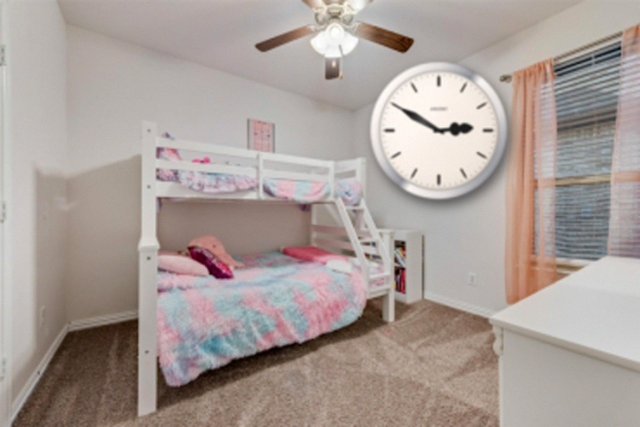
2:50
